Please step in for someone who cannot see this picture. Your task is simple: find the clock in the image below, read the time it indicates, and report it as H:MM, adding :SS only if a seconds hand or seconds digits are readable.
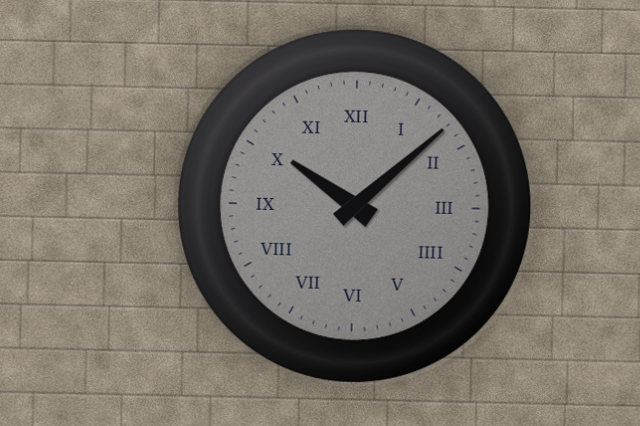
10:08
